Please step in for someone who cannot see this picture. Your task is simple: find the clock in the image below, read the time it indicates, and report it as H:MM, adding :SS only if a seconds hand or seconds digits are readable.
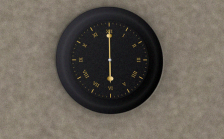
6:00
